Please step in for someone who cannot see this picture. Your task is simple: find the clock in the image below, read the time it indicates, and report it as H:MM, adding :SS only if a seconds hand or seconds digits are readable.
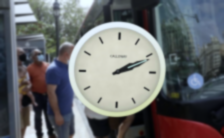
2:11
